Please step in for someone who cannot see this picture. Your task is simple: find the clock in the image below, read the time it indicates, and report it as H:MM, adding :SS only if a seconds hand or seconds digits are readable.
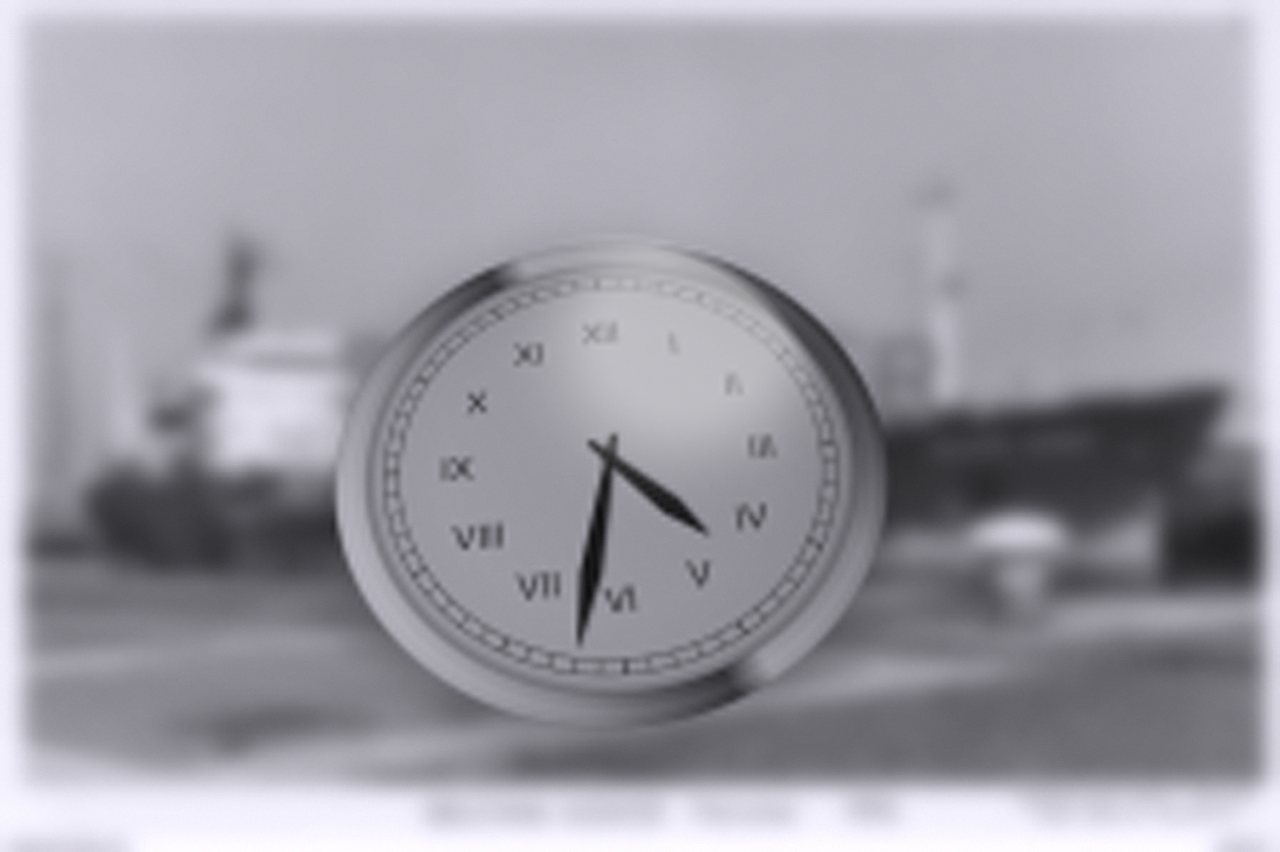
4:32
